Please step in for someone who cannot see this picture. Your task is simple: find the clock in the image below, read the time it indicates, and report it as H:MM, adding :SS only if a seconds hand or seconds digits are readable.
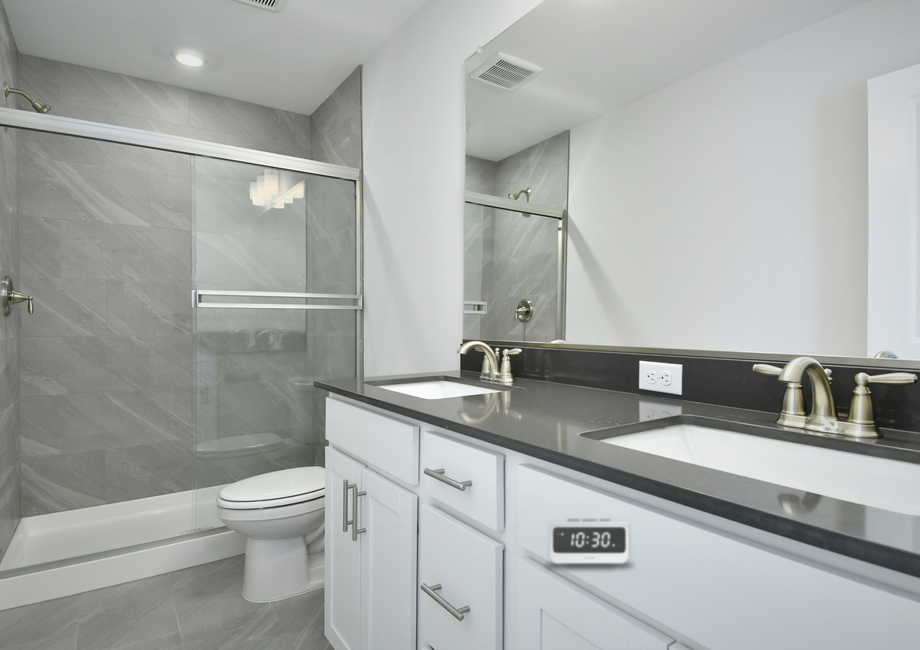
10:30
